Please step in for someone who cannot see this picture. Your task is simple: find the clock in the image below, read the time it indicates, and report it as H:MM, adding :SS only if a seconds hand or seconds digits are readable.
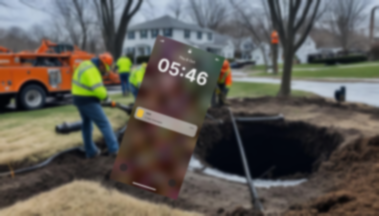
5:46
